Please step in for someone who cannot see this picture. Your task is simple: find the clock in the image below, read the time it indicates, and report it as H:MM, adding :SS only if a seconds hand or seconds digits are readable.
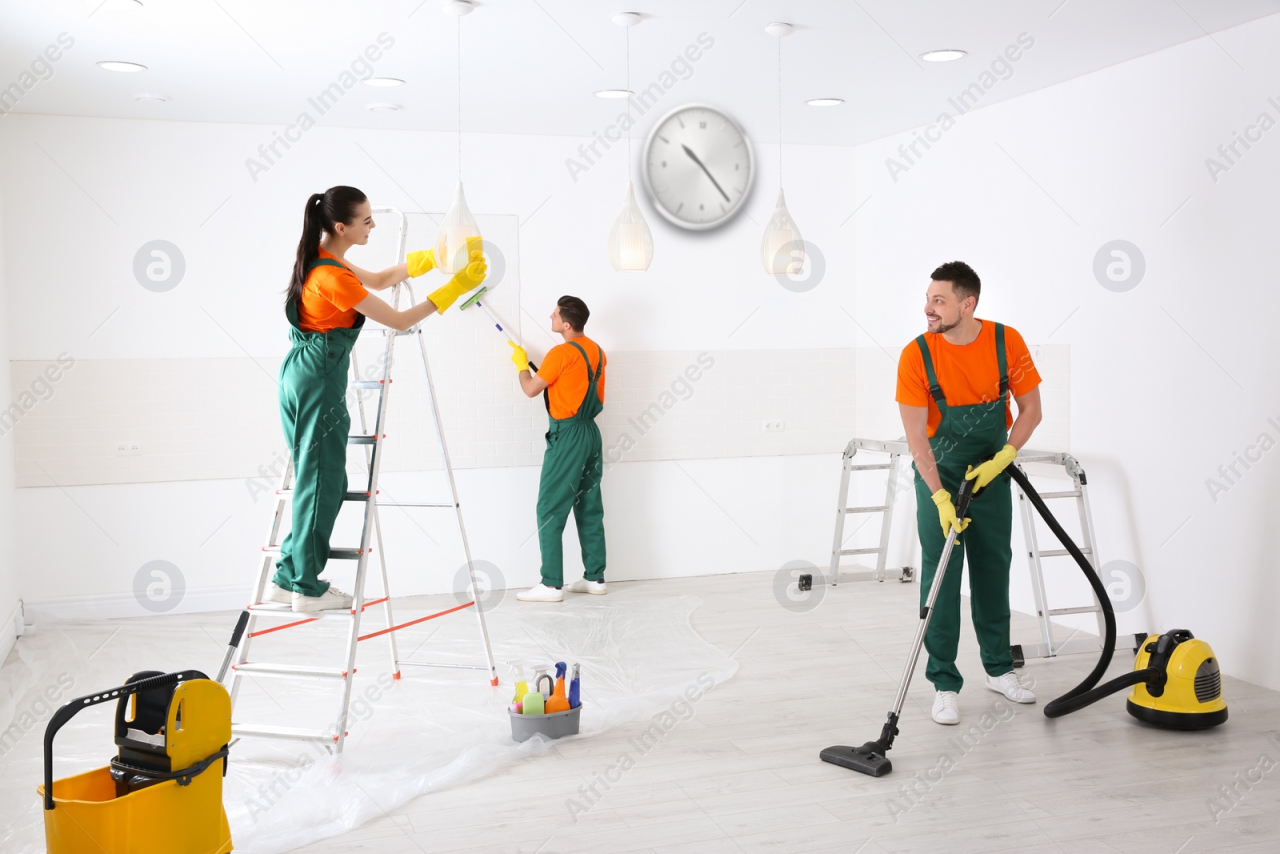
10:23
